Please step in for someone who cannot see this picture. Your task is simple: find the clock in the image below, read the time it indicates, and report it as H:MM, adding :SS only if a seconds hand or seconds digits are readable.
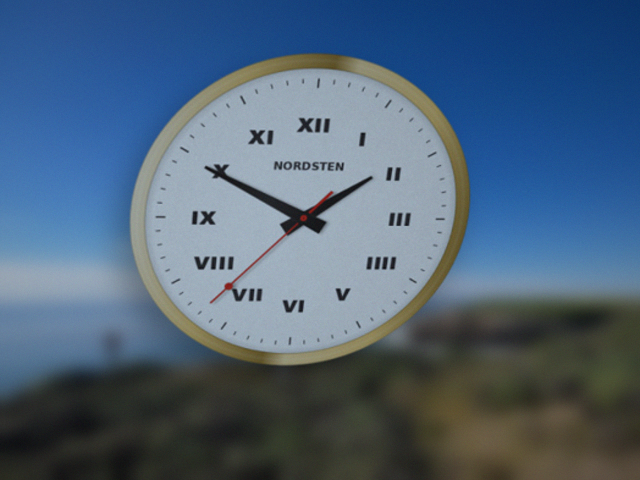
1:49:37
